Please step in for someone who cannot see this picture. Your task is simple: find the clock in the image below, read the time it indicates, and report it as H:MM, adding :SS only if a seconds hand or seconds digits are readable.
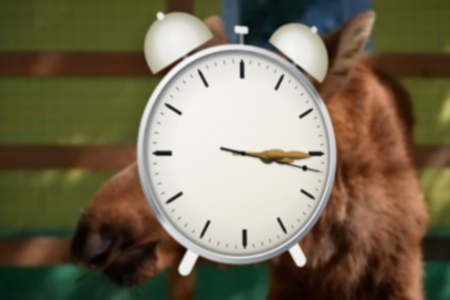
3:15:17
